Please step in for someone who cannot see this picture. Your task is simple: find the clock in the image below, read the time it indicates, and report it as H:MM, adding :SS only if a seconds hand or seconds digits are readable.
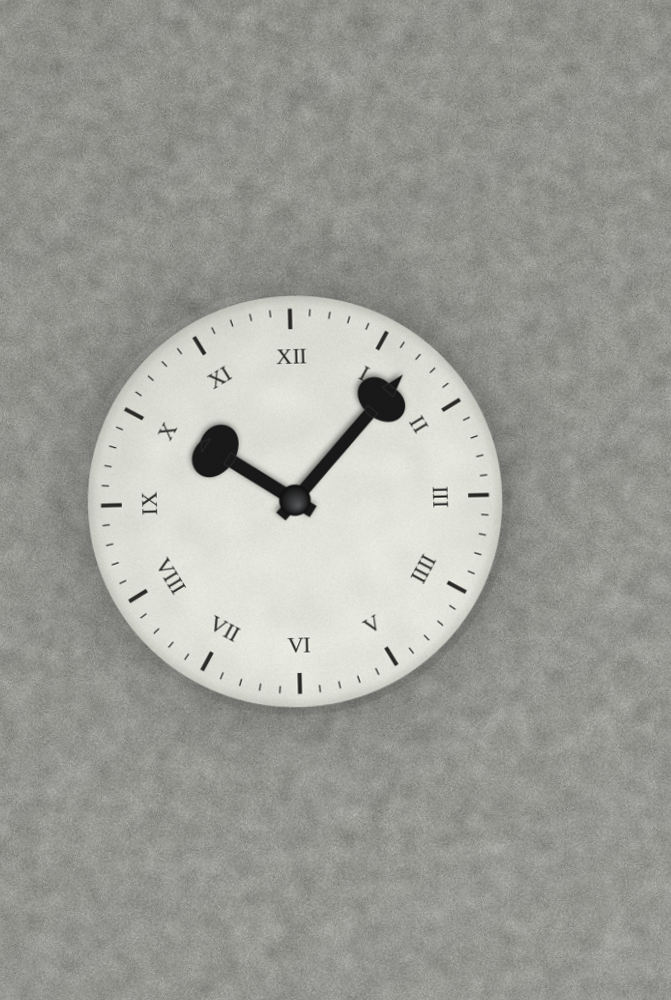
10:07
